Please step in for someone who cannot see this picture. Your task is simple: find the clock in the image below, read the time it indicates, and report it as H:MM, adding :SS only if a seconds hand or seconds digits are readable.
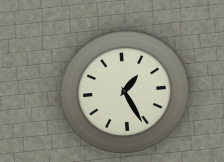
1:26
